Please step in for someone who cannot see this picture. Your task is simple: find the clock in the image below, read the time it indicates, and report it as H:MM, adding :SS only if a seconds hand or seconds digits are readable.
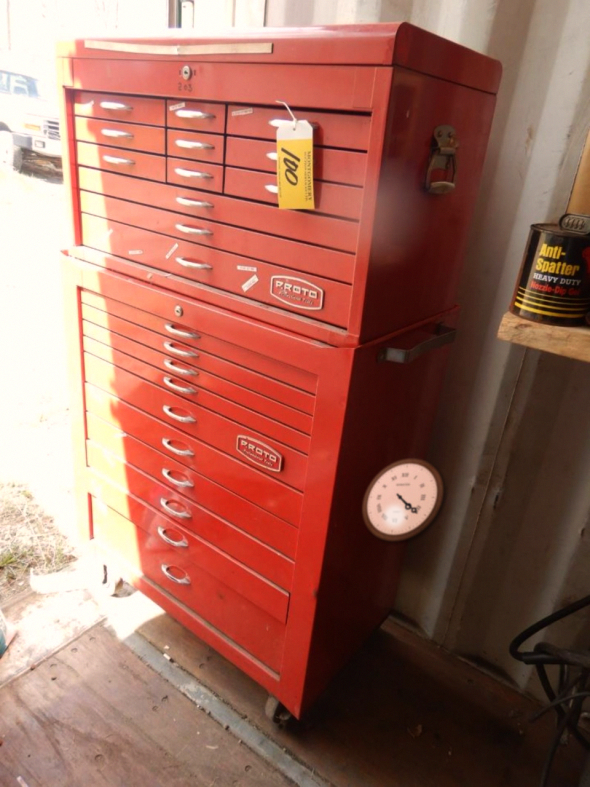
4:21
